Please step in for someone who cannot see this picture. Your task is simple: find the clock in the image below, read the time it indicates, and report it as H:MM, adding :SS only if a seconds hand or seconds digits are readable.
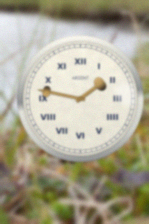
1:47
